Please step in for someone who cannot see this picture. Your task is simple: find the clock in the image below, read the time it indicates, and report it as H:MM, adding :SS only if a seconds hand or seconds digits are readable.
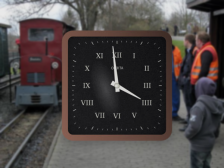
3:59
